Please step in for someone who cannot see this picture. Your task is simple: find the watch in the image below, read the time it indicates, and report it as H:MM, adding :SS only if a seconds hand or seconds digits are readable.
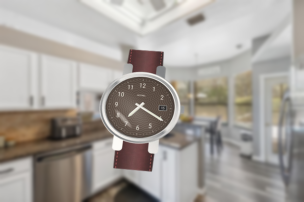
7:20
